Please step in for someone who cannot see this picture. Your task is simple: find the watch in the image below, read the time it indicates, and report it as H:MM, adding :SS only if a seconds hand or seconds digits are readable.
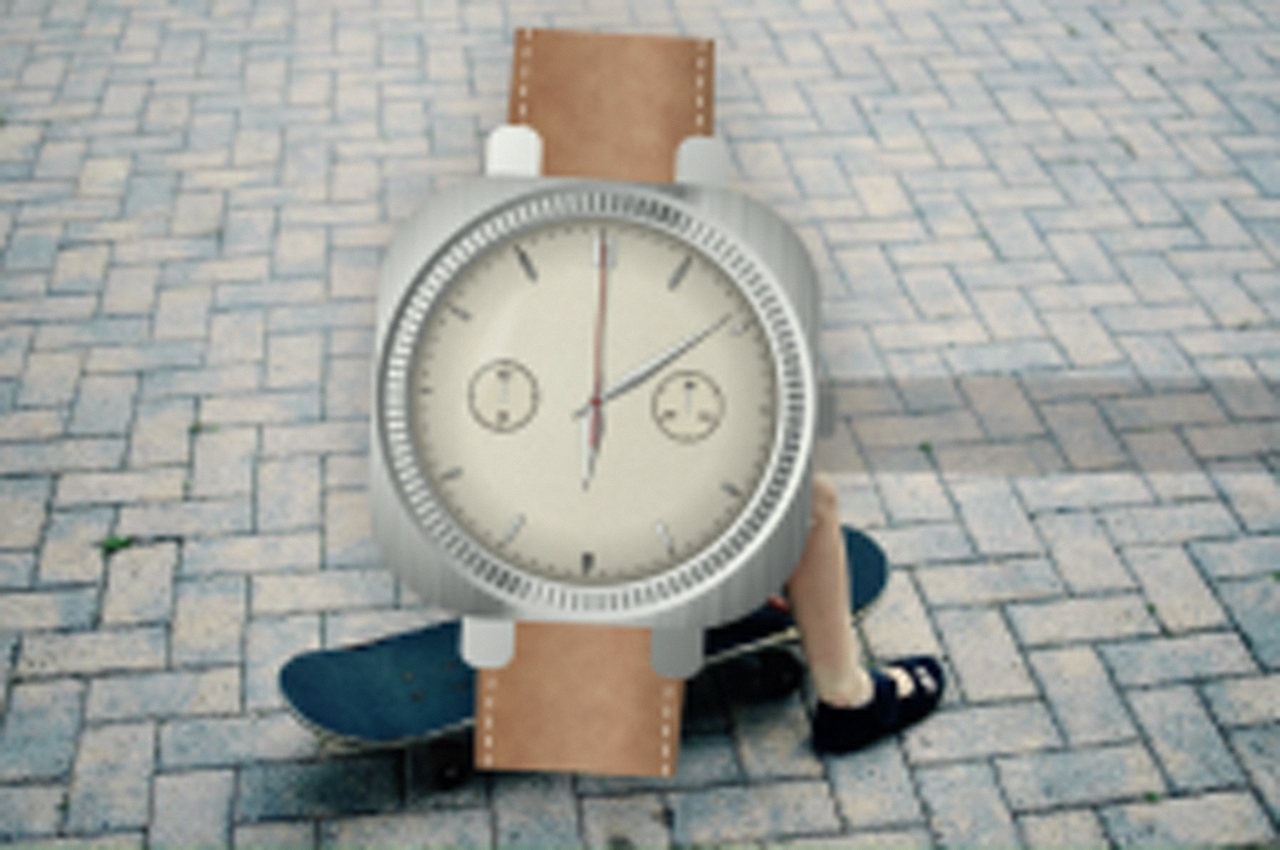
6:09
